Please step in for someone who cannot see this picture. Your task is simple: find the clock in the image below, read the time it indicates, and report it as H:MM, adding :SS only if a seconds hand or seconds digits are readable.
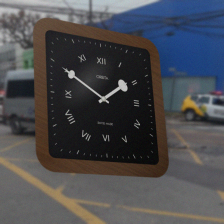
1:50
